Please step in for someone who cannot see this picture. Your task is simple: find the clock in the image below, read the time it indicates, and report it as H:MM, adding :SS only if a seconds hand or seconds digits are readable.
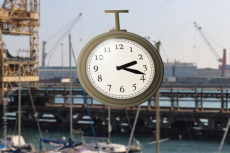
2:18
